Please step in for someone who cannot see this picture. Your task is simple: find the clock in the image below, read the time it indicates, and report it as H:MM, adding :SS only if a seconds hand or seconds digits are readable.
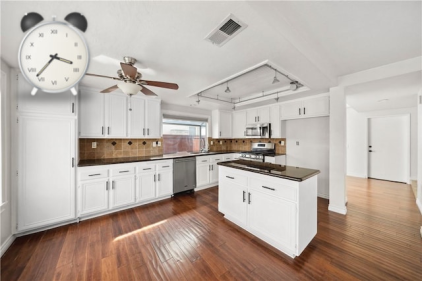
3:37
